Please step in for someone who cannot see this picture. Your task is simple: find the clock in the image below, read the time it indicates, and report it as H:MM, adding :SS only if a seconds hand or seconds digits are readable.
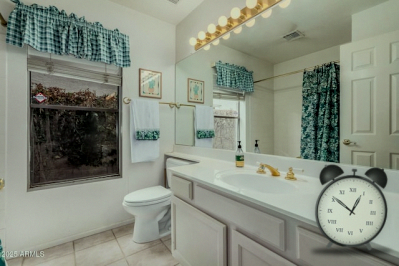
12:51
